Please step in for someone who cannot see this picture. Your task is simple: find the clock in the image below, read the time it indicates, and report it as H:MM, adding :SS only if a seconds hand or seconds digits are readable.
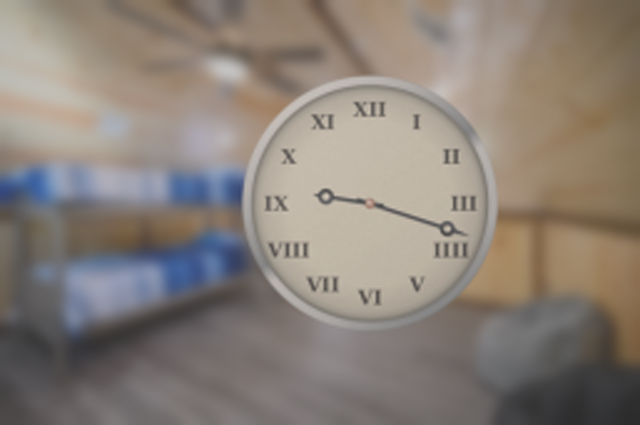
9:18
